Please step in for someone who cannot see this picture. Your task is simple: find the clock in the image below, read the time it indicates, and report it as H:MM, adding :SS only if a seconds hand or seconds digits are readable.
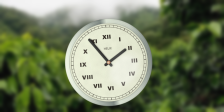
1:54
